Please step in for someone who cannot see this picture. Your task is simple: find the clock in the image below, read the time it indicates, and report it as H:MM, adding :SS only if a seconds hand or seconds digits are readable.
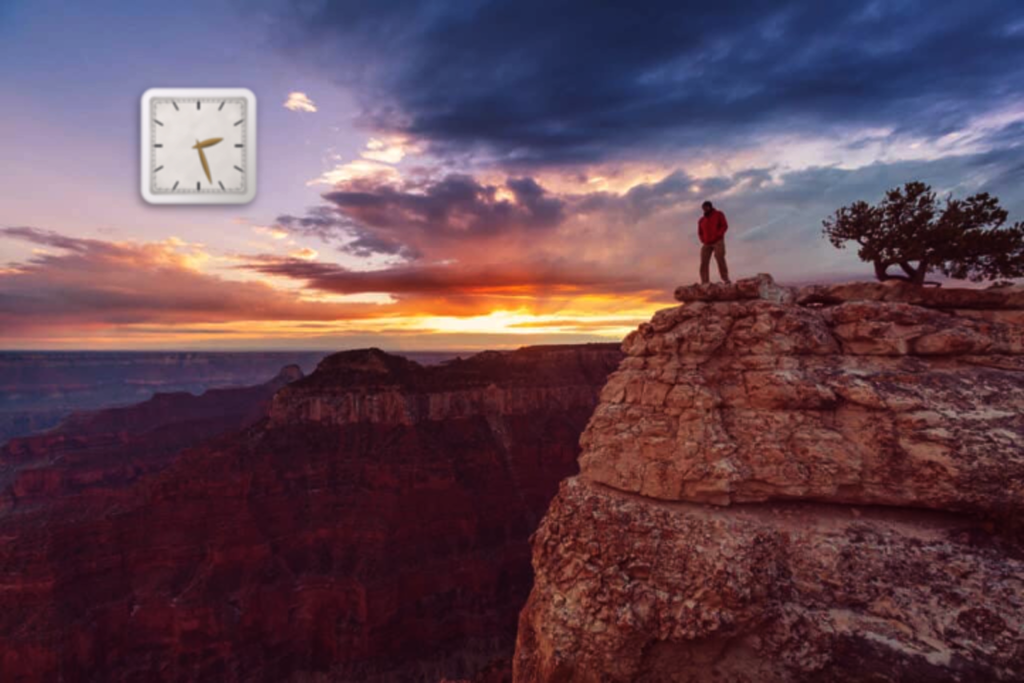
2:27
